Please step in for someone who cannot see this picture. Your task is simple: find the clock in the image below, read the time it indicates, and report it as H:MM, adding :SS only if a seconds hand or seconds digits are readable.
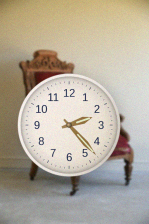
2:23
